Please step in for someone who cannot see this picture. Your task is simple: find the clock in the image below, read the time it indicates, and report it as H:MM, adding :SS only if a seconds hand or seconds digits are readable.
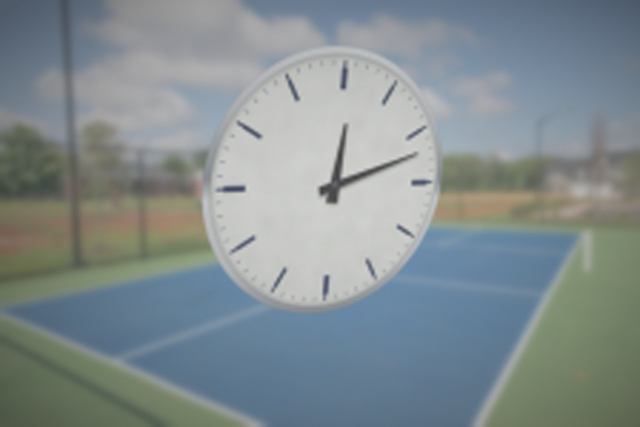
12:12
